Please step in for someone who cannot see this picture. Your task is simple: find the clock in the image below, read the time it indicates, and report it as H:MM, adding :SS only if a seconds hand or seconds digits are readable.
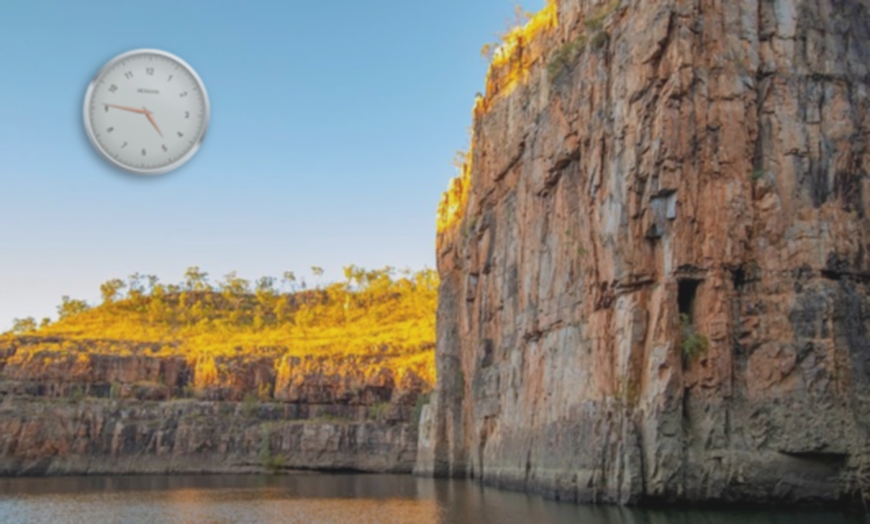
4:46
